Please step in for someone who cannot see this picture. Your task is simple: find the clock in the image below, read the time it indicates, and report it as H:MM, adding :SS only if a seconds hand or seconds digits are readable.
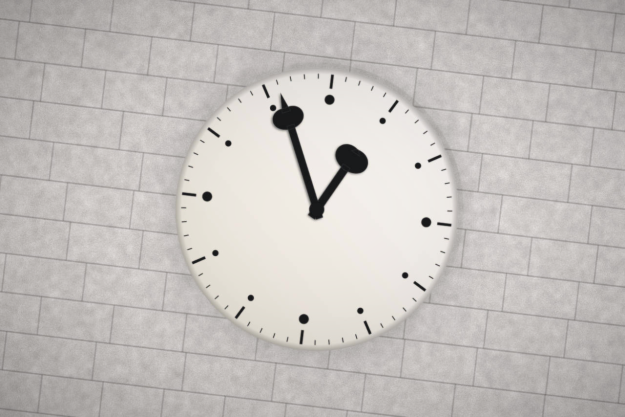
12:56
